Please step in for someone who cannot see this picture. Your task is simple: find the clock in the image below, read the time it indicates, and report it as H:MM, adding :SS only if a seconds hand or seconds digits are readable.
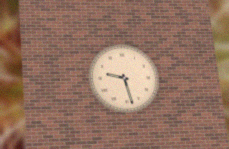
9:28
